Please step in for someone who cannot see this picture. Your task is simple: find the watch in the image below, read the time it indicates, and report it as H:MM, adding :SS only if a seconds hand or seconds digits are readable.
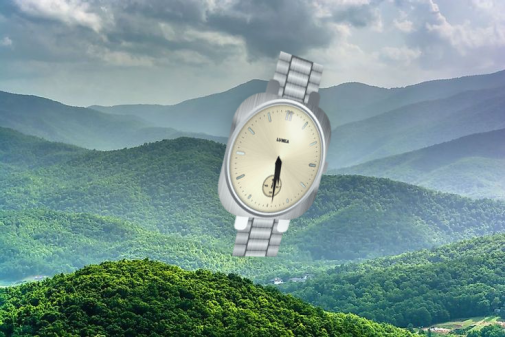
5:29
